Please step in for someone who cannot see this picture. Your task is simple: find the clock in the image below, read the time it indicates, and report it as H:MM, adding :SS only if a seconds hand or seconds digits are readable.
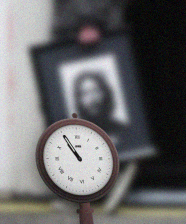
10:55
